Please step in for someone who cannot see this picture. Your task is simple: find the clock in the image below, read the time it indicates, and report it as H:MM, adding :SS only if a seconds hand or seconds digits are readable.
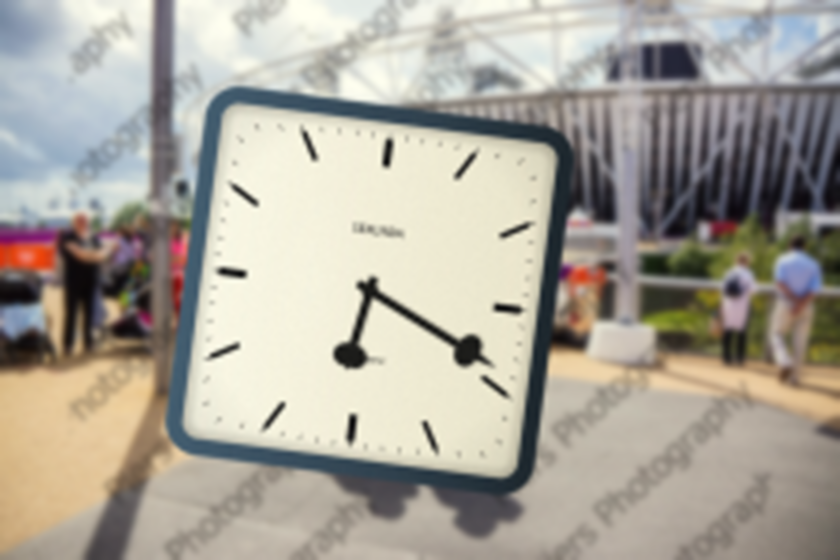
6:19
